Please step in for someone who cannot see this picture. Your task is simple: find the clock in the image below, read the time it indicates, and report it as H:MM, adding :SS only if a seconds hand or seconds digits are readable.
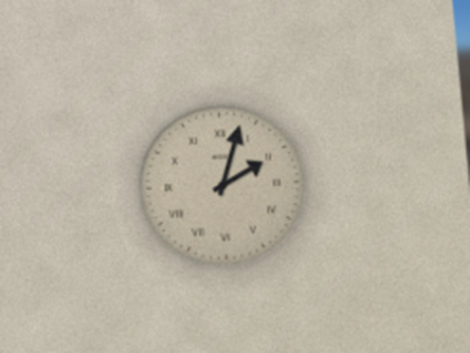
2:03
